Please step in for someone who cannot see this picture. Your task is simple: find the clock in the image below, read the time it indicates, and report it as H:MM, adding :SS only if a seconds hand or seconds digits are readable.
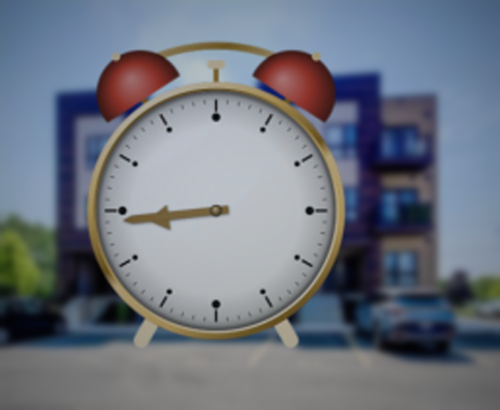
8:44
